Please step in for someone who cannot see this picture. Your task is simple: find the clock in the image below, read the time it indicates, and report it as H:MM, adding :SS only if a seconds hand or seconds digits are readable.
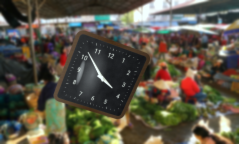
3:52
